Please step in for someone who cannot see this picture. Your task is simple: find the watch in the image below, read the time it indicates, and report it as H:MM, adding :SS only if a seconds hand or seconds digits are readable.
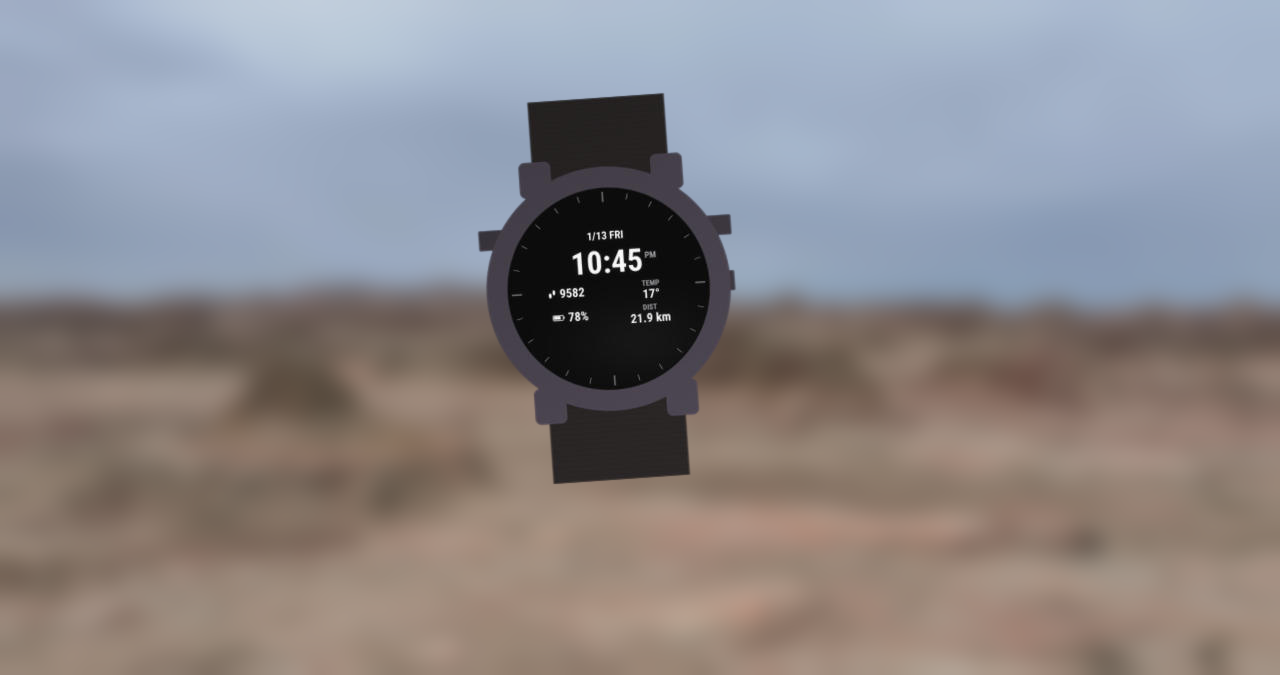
10:45
